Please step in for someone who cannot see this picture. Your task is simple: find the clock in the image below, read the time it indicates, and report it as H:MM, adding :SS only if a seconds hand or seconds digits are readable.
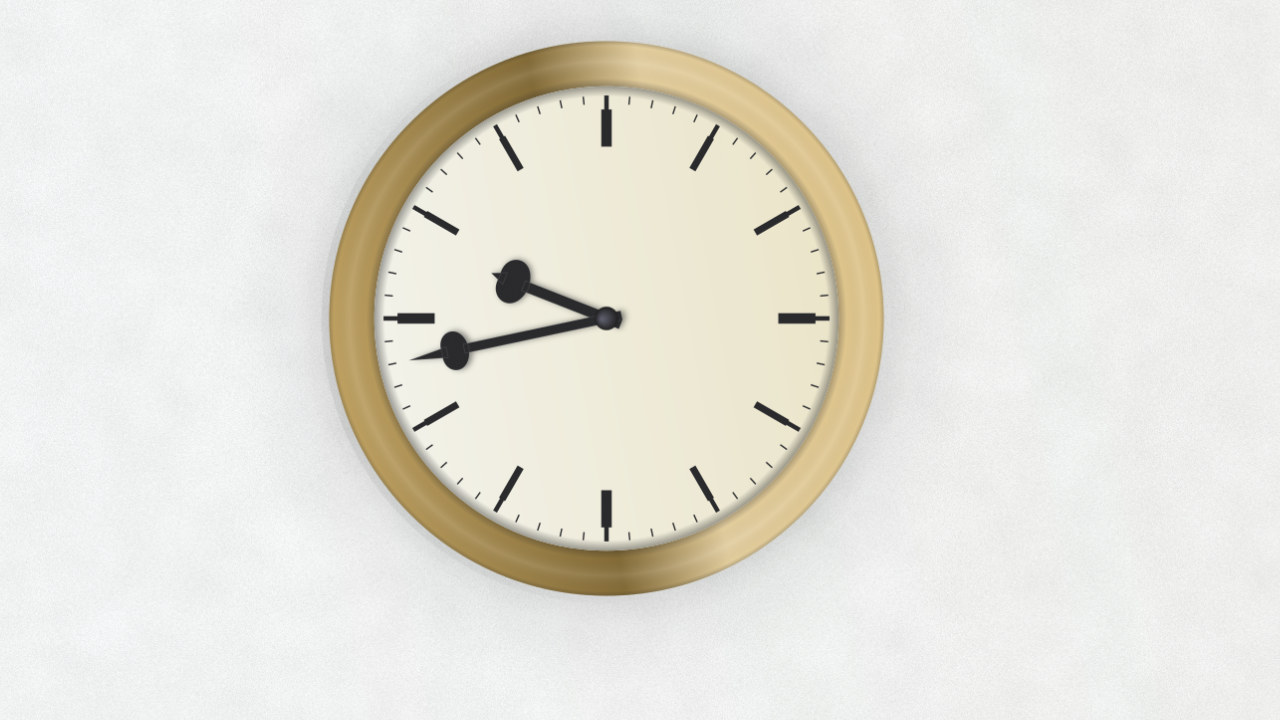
9:43
